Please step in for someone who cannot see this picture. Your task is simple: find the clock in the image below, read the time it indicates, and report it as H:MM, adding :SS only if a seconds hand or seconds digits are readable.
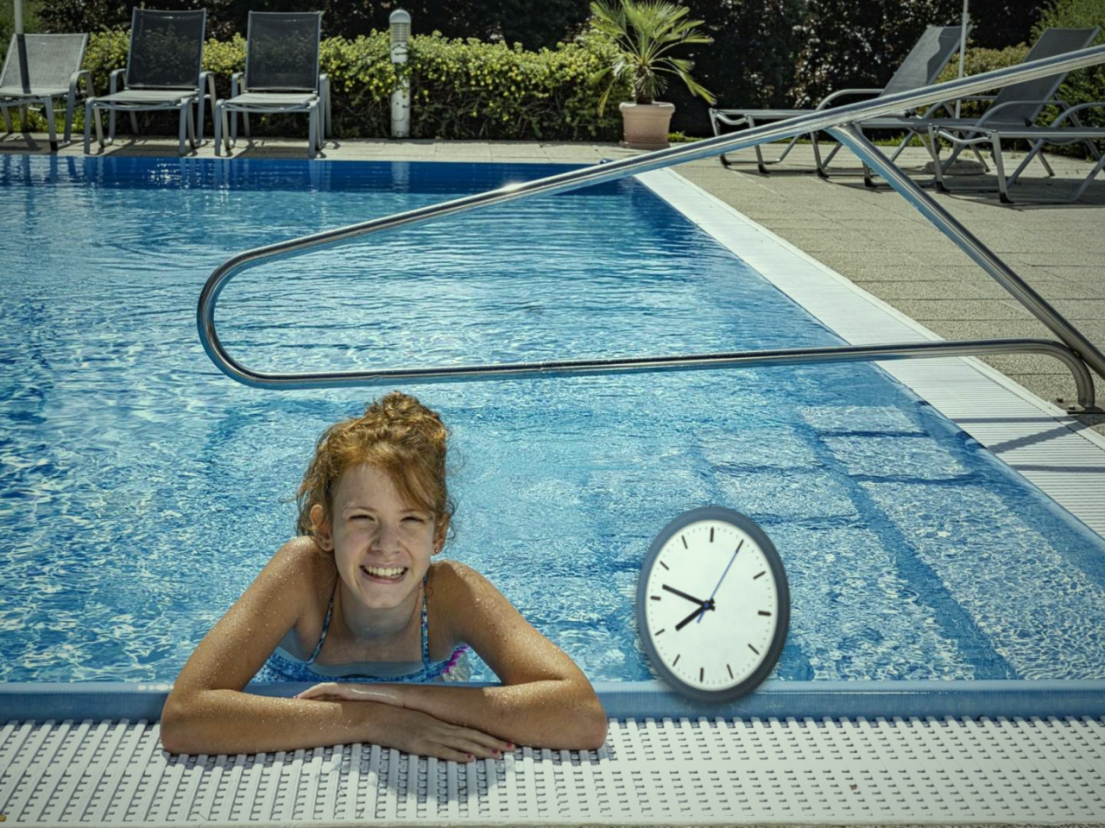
7:47:05
